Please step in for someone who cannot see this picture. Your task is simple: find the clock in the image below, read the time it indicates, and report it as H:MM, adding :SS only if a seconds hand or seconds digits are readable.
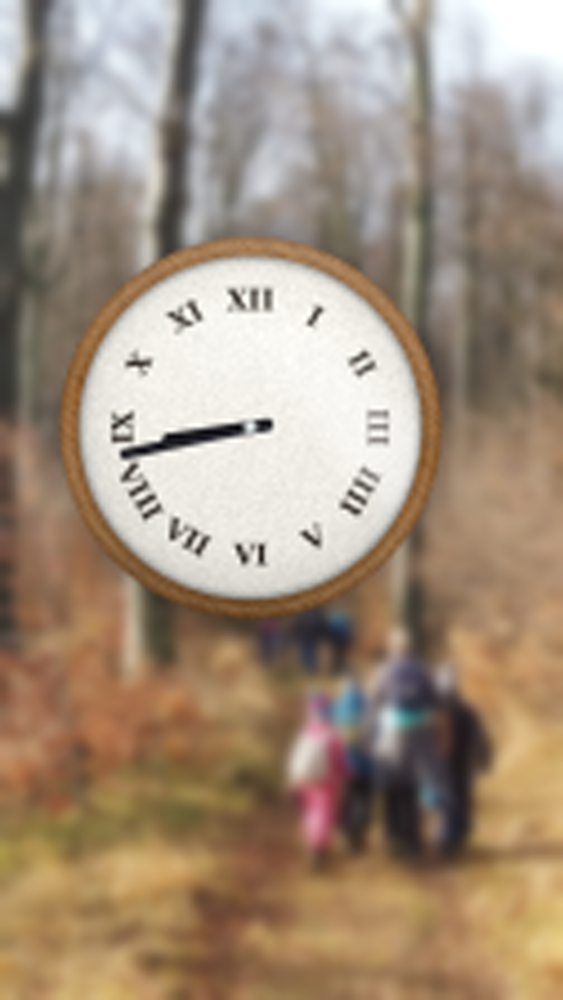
8:43
